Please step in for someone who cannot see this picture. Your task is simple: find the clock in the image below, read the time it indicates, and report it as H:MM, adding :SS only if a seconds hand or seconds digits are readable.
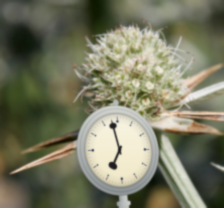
6:58
